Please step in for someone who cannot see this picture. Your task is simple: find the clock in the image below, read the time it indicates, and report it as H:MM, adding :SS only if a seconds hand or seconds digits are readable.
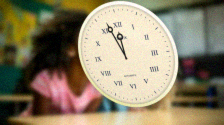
11:57
